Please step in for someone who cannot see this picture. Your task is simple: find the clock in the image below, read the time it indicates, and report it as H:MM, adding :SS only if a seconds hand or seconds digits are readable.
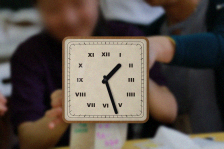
1:27
